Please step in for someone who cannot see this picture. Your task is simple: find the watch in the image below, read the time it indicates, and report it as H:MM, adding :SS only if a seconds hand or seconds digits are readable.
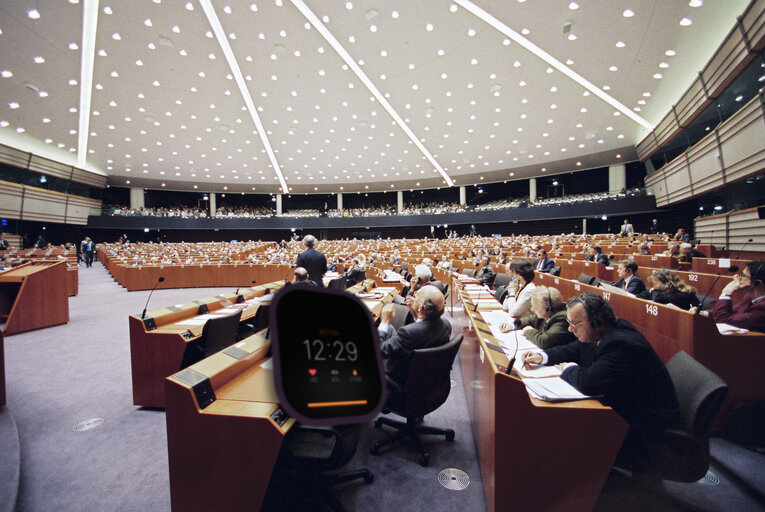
12:29
